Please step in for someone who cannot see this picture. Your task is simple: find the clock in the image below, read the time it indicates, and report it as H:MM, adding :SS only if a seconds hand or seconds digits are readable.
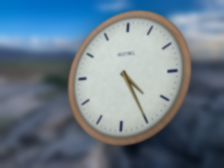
4:25
